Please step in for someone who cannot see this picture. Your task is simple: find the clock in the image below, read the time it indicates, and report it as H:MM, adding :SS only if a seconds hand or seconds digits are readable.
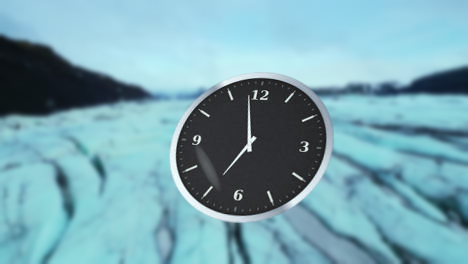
6:58
